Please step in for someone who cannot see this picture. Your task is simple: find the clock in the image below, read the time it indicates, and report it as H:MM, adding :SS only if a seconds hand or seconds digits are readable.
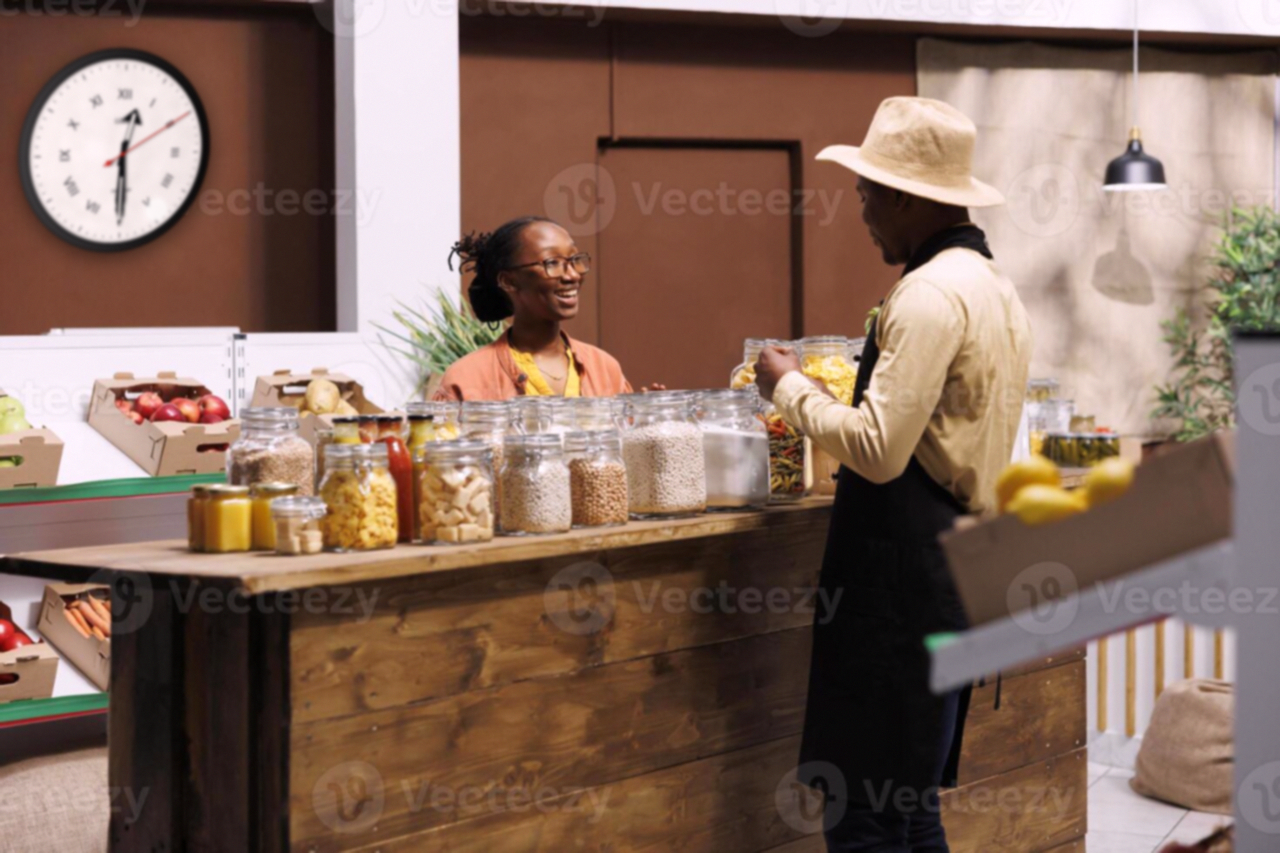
12:30:10
